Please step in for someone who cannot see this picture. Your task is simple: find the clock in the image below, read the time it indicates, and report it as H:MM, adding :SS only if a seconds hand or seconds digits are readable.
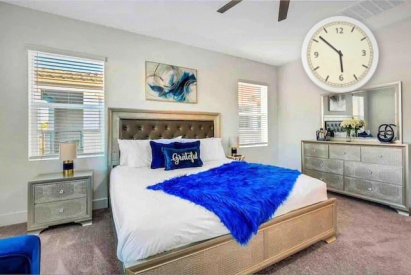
5:52
